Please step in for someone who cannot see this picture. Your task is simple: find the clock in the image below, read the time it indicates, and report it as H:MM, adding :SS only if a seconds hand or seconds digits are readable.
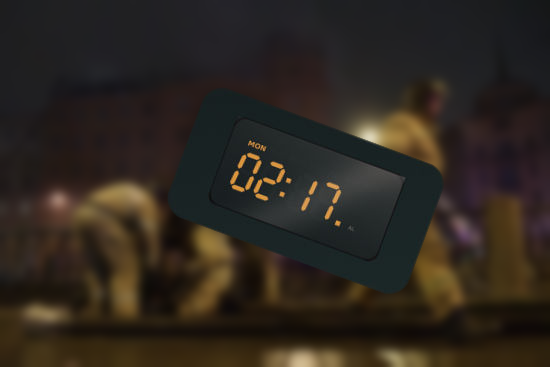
2:17
